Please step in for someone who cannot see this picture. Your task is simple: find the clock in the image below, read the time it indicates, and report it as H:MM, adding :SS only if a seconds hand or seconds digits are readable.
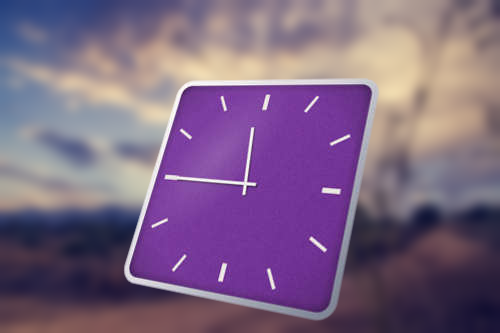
11:45
